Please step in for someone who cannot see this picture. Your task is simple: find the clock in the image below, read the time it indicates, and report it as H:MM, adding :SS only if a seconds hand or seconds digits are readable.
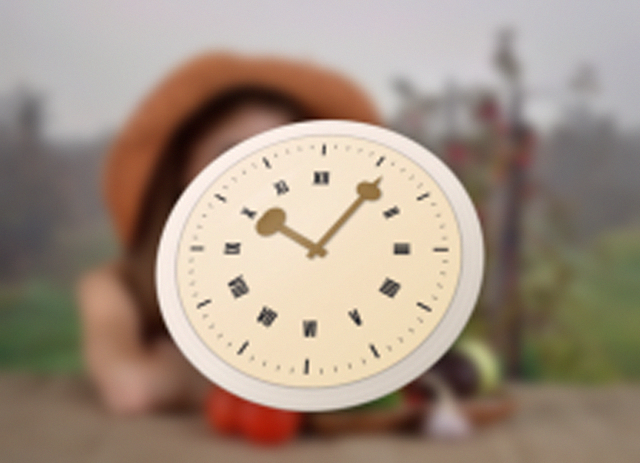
10:06
